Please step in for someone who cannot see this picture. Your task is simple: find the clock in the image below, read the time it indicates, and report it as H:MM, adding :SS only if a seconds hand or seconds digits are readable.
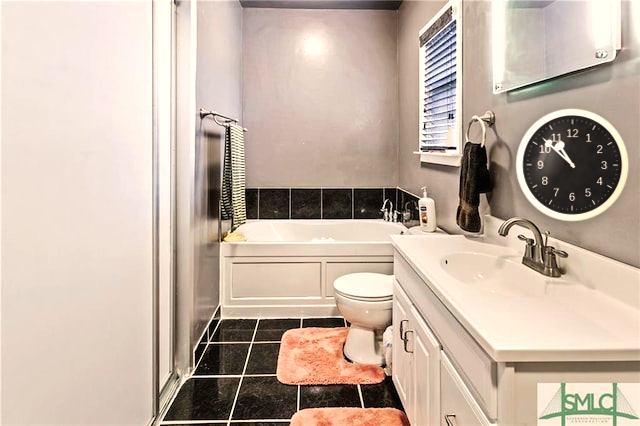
10:52
